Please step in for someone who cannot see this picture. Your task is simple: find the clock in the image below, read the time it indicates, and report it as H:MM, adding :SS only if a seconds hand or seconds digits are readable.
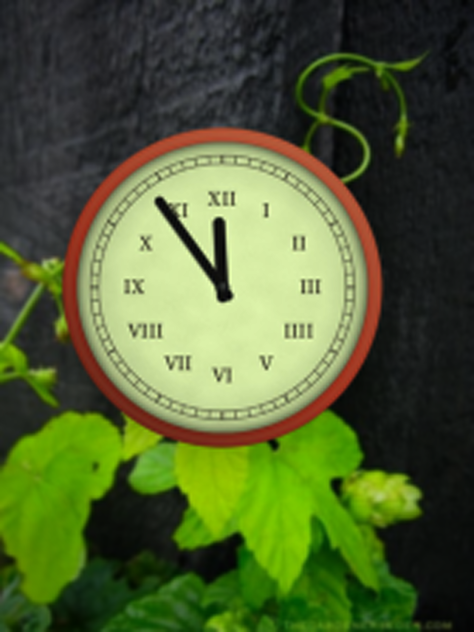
11:54
